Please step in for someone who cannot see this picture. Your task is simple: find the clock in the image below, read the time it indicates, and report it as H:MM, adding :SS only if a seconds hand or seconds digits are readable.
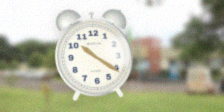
10:21
